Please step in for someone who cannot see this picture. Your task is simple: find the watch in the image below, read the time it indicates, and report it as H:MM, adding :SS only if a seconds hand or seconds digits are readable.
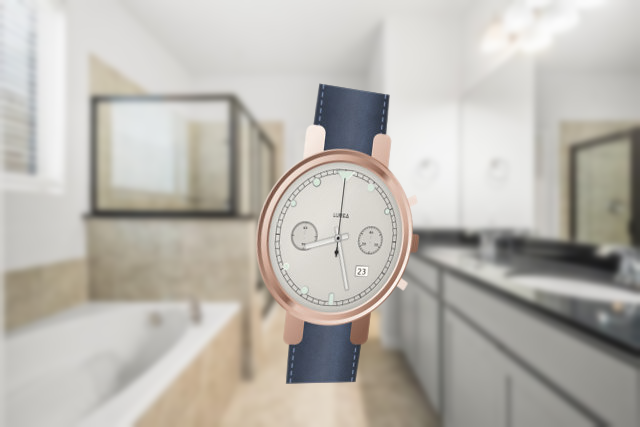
8:27
